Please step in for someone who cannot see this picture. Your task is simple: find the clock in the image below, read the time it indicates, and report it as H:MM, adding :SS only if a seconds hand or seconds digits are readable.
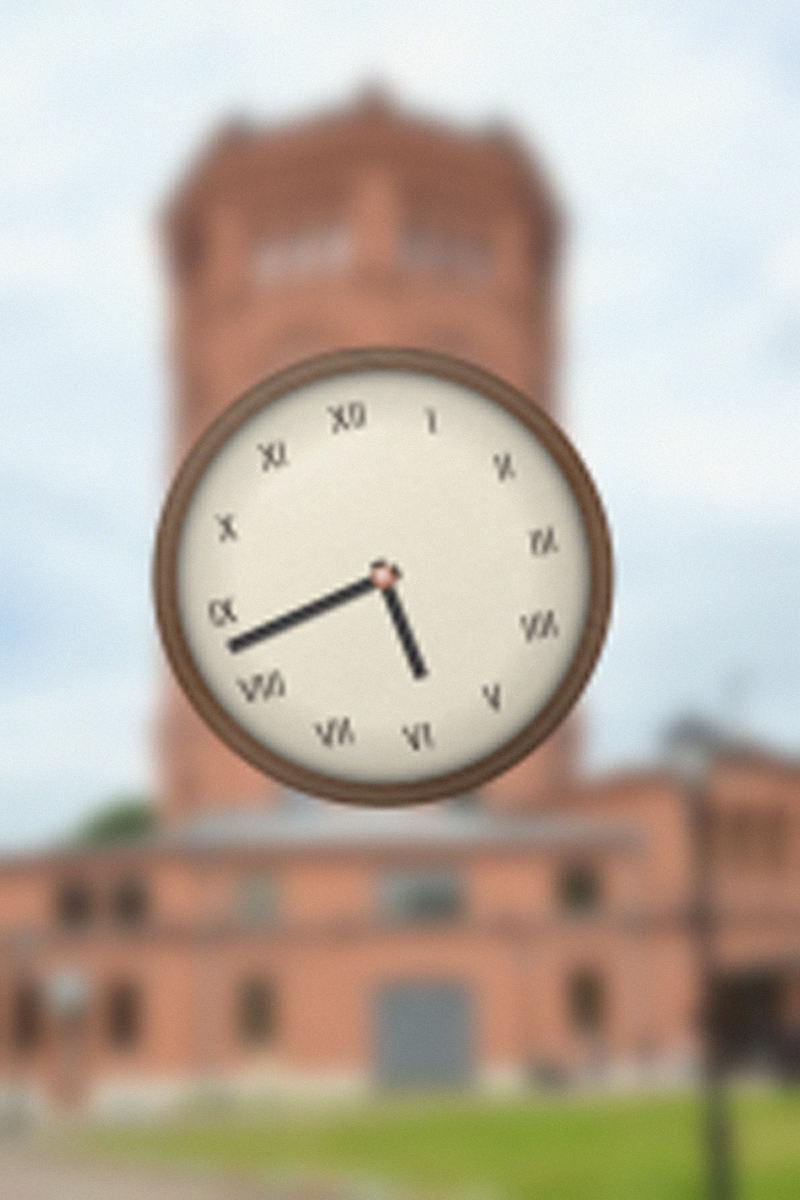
5:43
